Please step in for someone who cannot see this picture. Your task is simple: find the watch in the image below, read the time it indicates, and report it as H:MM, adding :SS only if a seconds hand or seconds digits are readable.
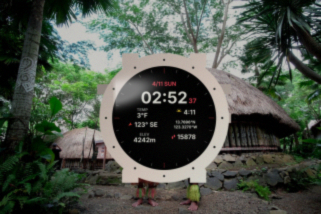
2:52
